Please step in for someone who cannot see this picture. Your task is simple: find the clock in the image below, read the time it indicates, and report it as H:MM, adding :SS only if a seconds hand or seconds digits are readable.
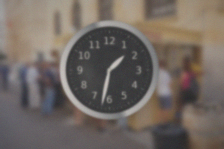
1:32
